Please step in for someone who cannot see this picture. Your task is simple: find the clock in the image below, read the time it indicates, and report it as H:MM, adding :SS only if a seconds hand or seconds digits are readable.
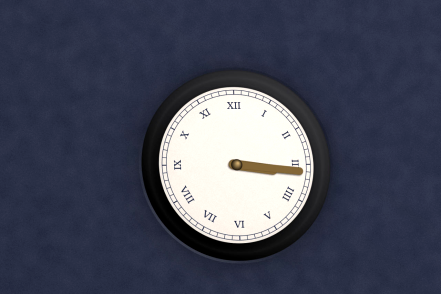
3:16
